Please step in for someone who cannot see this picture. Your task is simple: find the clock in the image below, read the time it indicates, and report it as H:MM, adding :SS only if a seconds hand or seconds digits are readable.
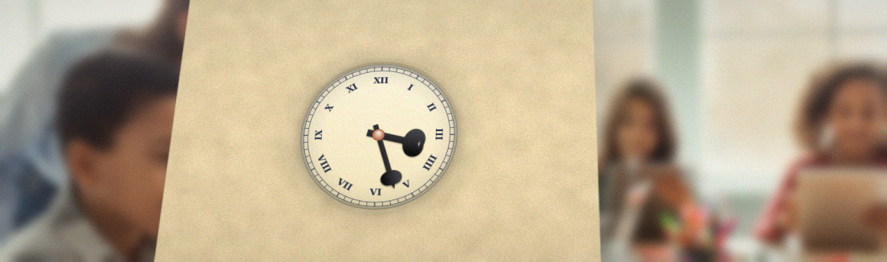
3:27
